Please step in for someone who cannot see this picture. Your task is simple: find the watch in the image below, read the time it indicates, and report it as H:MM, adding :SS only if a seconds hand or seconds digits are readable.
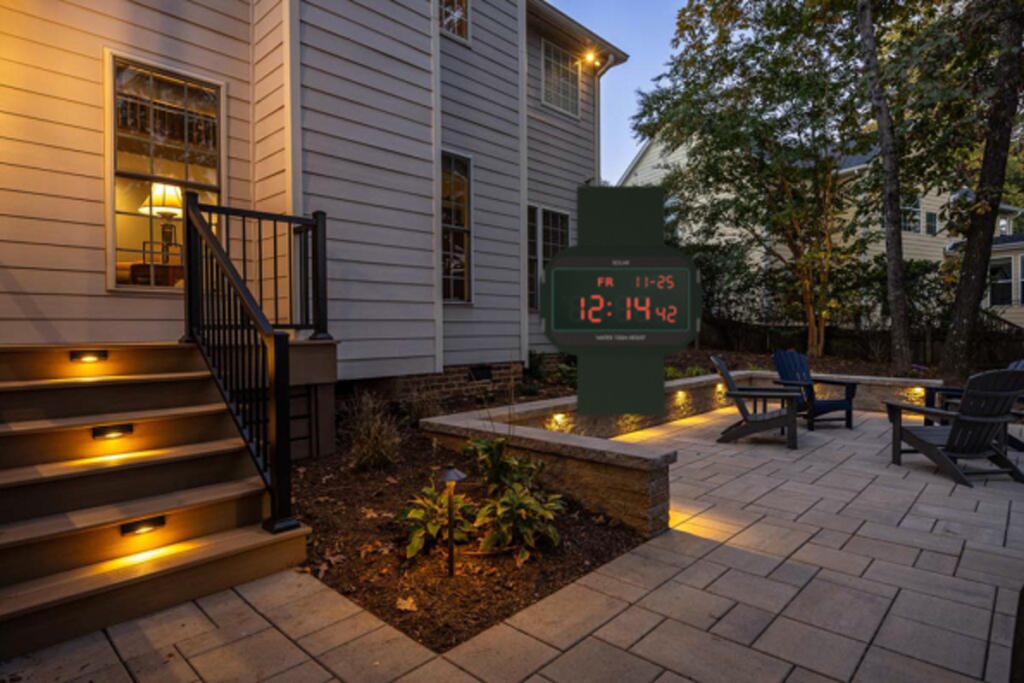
12:14:42
